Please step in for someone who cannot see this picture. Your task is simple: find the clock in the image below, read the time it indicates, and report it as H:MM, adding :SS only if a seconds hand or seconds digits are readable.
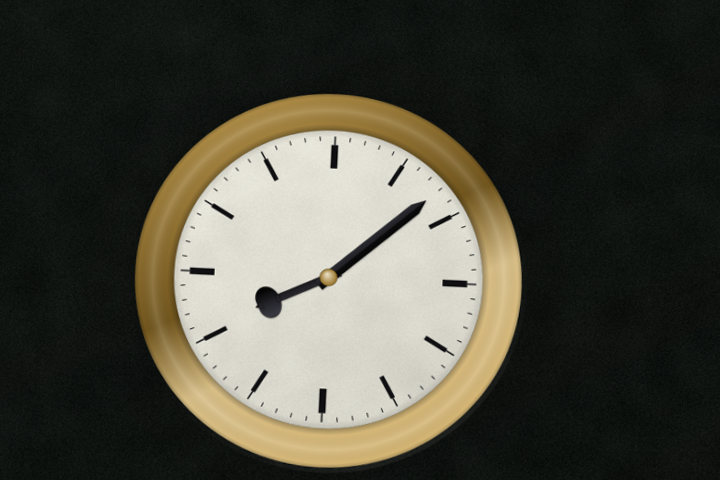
8:08
